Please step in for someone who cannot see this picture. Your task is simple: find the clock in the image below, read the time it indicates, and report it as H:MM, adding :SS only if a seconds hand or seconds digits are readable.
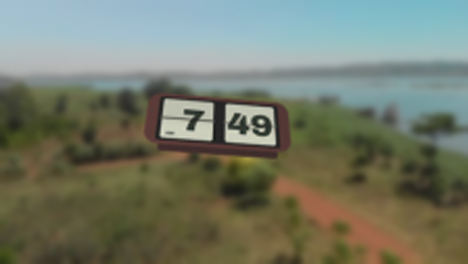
7:49
